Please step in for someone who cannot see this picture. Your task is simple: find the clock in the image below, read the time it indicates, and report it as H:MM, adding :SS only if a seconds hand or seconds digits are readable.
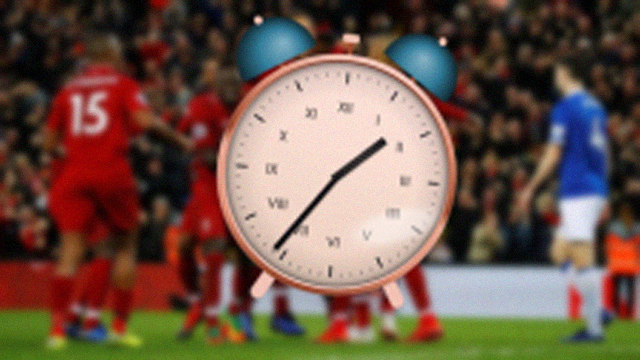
1:36
